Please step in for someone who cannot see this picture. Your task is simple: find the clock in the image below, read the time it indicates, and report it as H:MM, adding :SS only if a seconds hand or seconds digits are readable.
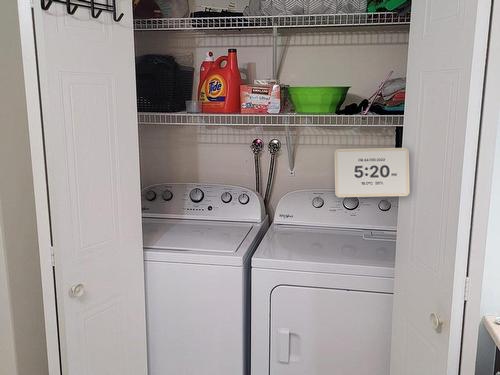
5:20
